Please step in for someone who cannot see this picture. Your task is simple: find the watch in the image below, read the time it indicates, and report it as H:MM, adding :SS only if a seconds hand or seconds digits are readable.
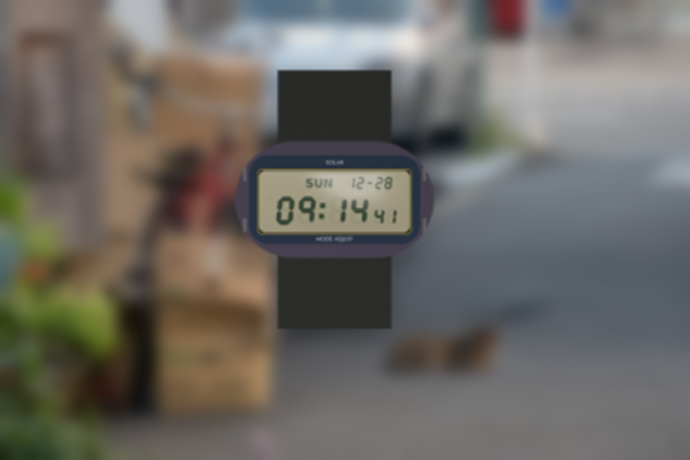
9:14:41
